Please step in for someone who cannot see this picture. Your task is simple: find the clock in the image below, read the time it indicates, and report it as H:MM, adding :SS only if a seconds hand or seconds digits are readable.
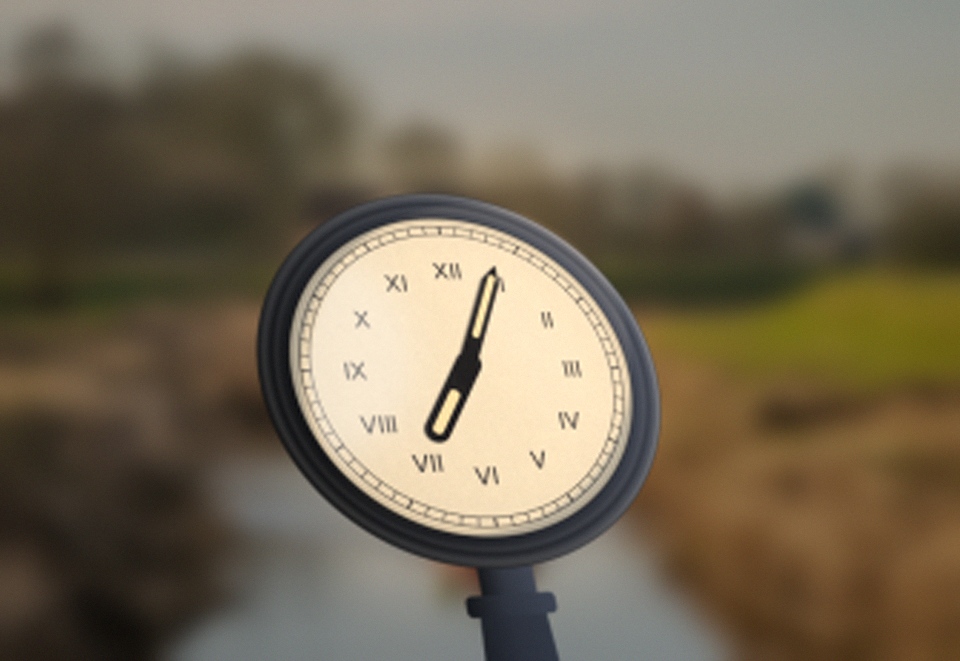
7:04
